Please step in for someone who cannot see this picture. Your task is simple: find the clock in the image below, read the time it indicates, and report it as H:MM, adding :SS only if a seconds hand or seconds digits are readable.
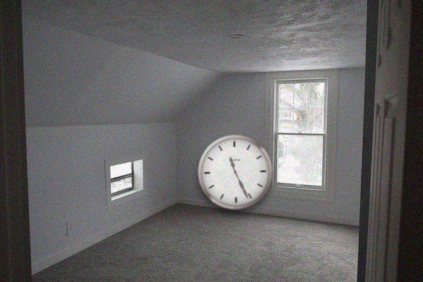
11:26
